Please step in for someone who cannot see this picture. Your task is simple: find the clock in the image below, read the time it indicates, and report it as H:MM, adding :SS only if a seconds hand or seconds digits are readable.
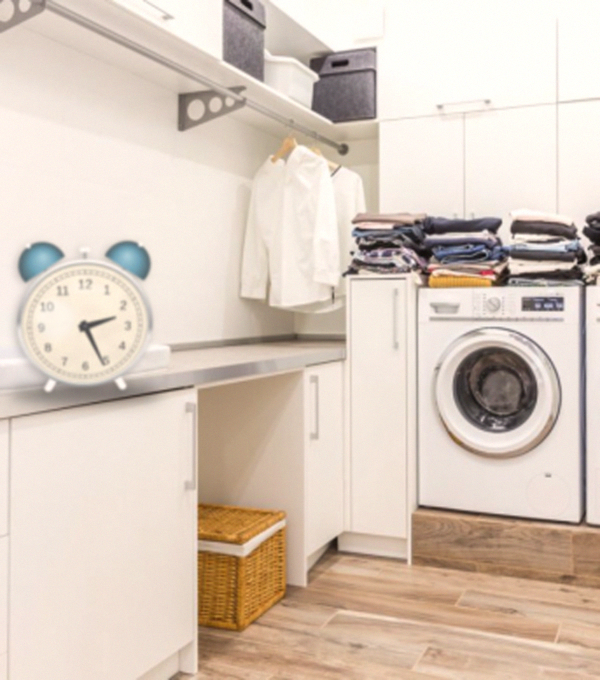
2:26
